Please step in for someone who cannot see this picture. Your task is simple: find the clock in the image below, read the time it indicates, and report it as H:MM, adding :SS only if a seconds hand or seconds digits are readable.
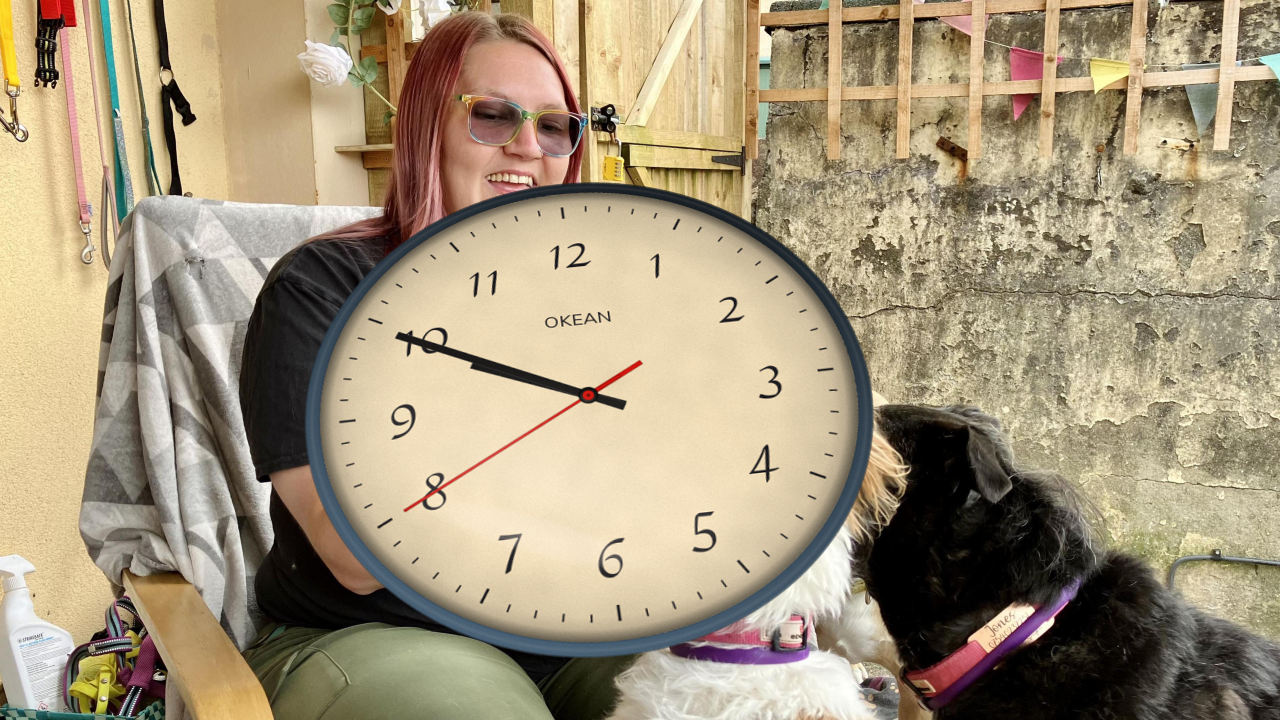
9:49:40
